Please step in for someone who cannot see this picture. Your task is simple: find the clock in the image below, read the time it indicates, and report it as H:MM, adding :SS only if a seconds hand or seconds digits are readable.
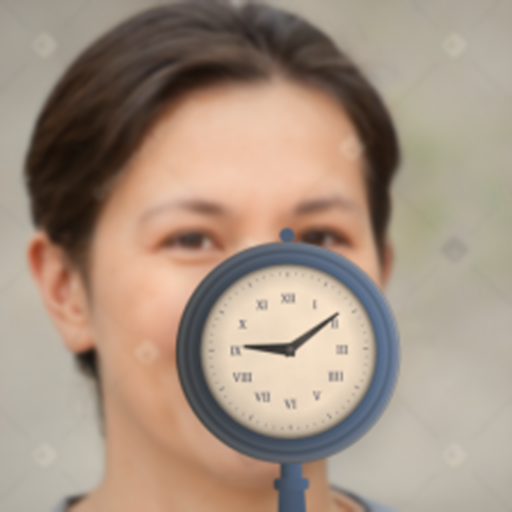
9:09
